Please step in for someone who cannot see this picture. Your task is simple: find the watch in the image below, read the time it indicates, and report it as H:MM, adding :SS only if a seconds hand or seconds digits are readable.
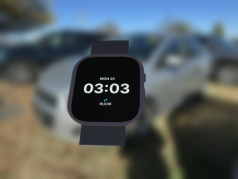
3:03
